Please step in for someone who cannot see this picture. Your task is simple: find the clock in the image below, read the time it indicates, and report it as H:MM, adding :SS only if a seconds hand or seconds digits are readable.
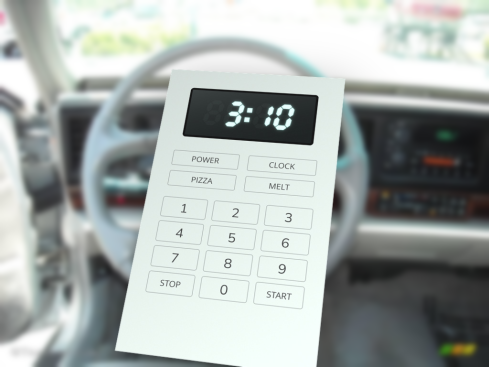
3:10
